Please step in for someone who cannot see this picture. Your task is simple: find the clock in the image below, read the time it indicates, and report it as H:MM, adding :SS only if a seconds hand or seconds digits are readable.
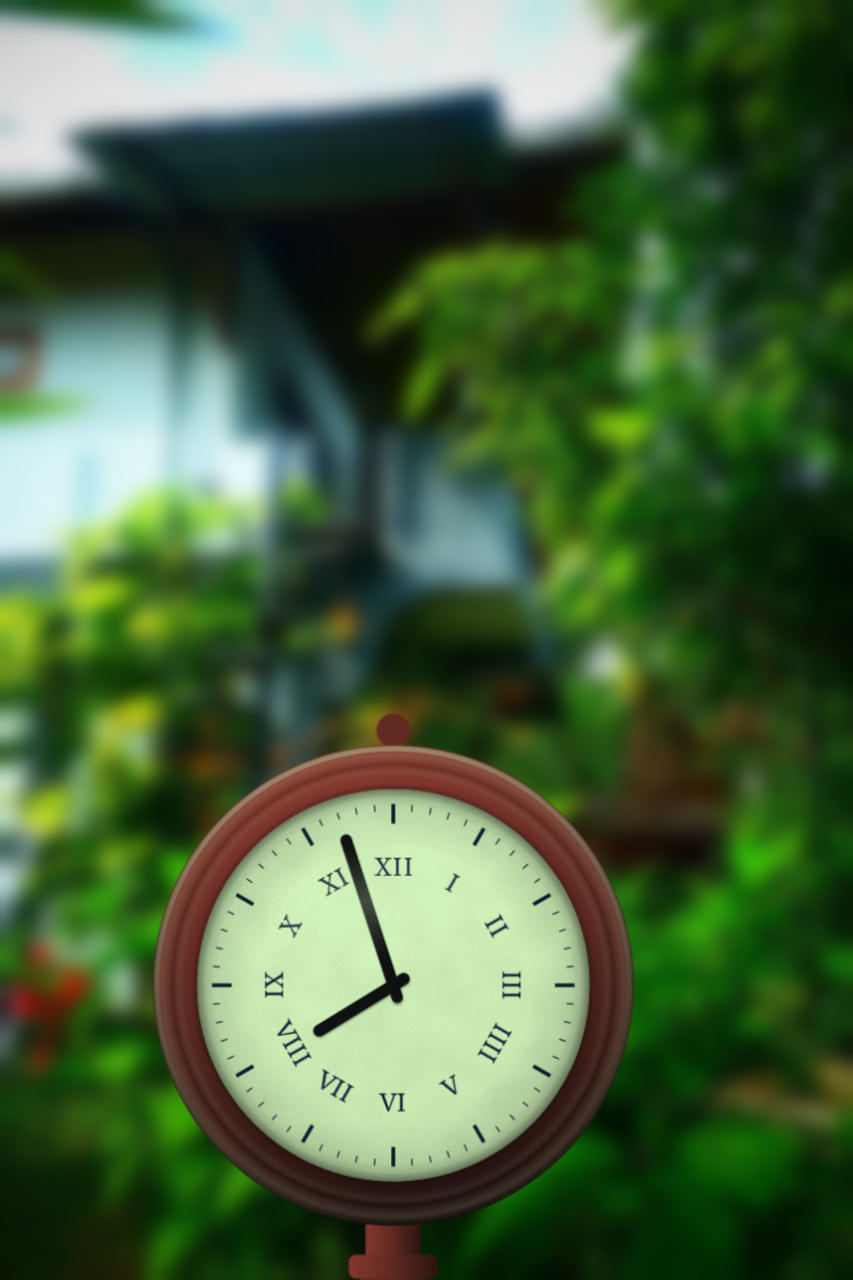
7:57
